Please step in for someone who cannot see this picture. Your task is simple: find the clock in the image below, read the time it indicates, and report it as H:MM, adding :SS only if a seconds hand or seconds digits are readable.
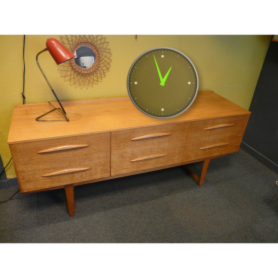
12:57
